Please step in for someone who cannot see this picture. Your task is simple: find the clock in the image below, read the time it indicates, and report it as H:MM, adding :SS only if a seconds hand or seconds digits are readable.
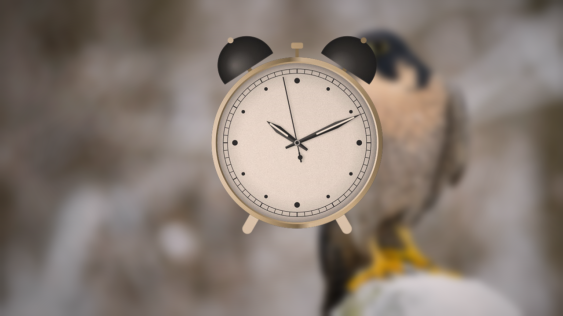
10:10:58
